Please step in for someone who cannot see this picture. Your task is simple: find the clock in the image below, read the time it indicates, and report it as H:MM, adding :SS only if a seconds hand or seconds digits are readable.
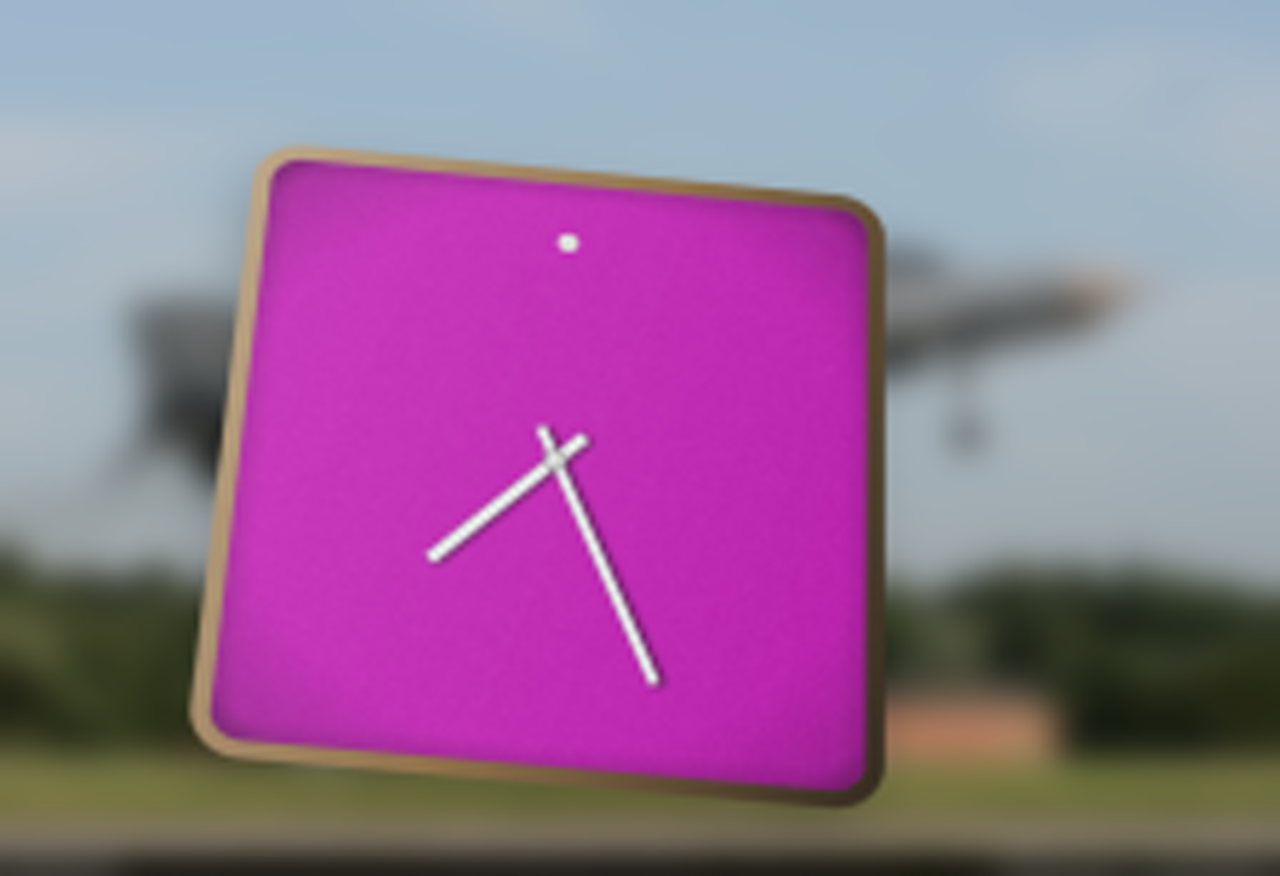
7:26
